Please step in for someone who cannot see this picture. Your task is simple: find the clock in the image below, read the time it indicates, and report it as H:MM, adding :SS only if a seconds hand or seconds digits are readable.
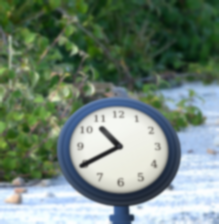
10:40
